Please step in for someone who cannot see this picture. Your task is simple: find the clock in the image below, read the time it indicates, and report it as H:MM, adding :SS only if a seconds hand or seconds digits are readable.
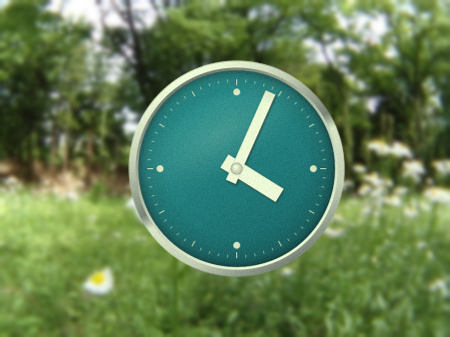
4:04
